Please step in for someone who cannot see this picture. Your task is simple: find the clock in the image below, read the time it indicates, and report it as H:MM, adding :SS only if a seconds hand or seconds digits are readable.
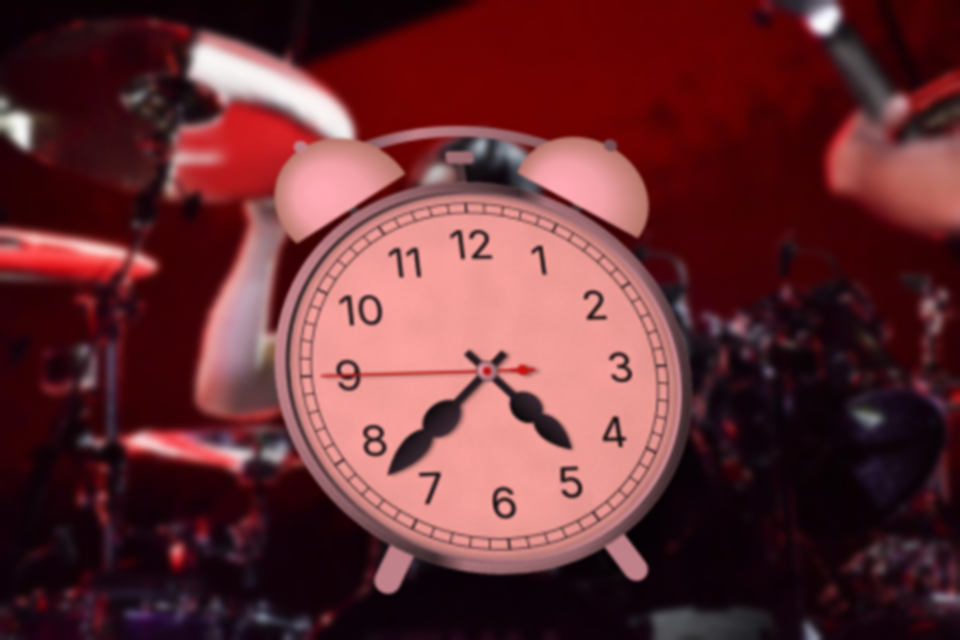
4:37:45
